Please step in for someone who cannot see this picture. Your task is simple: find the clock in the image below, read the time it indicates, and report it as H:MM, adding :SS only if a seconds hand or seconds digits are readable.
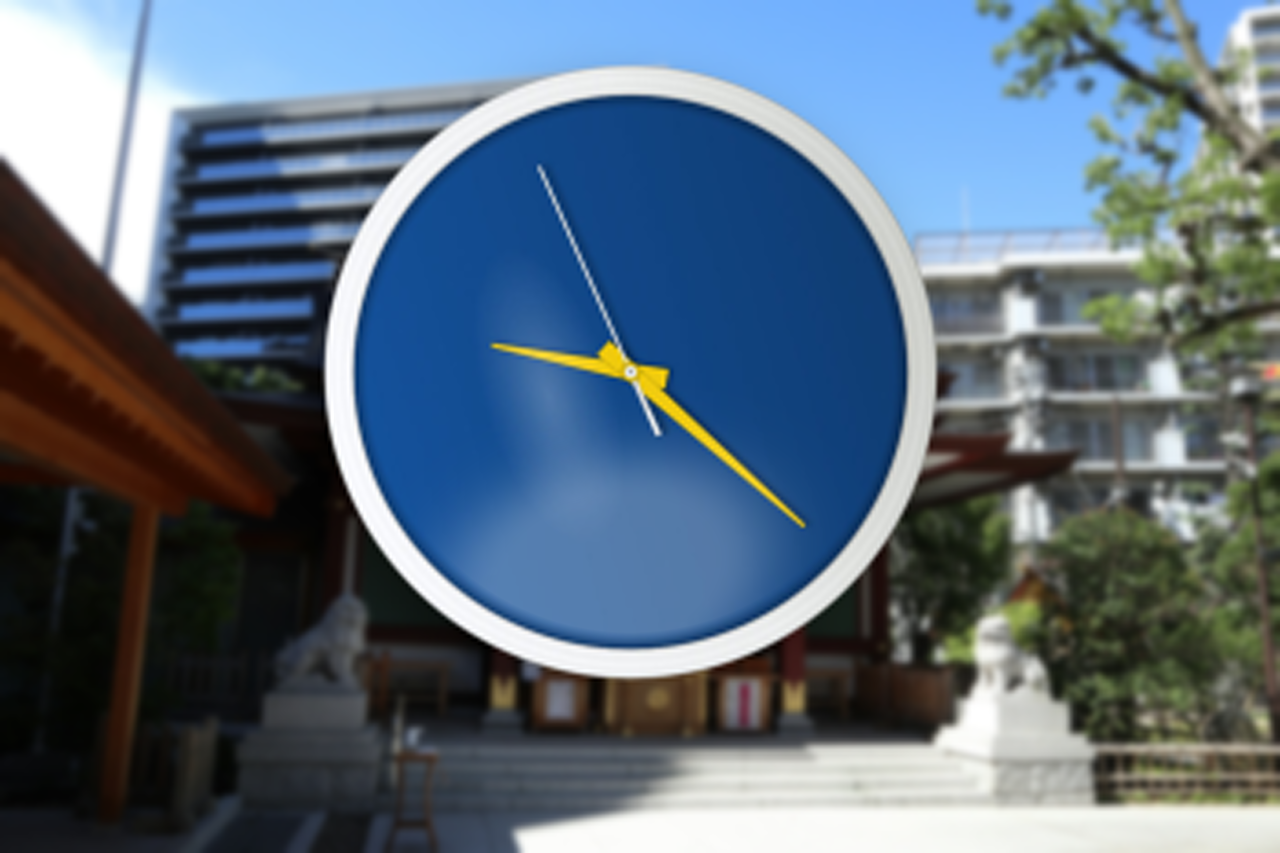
9:21:56
